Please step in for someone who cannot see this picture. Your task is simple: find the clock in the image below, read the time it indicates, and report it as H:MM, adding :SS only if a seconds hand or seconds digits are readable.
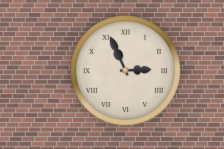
2:56
